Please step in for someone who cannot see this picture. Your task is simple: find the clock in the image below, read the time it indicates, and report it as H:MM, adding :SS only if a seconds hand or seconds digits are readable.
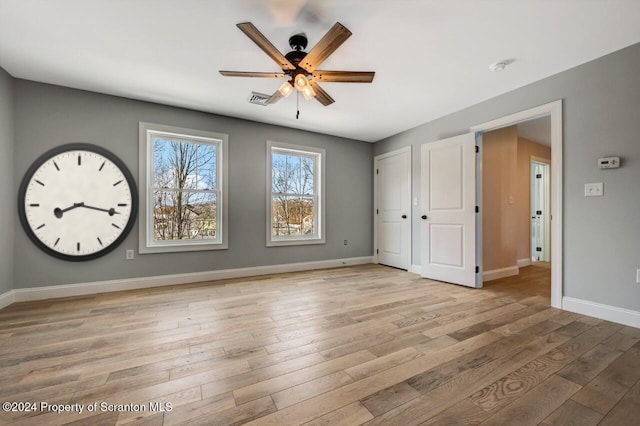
8:17
